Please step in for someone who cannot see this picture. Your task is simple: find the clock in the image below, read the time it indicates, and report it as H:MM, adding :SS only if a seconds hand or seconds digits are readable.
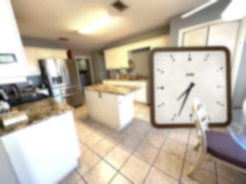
7:34
